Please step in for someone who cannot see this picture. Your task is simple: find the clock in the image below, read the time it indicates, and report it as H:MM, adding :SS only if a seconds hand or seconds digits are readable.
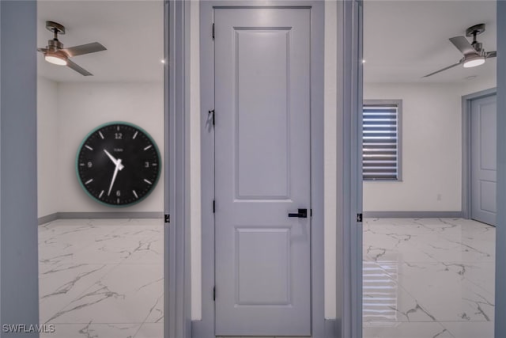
10:33
